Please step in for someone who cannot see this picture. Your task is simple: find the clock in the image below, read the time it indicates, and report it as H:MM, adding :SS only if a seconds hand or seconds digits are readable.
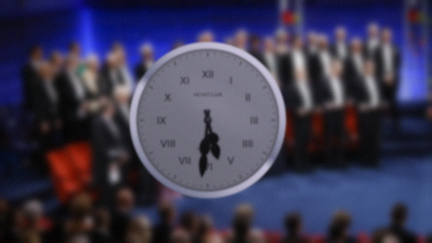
5:31
